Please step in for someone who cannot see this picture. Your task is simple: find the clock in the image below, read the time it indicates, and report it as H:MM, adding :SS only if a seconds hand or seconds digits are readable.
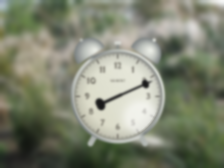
8:11
